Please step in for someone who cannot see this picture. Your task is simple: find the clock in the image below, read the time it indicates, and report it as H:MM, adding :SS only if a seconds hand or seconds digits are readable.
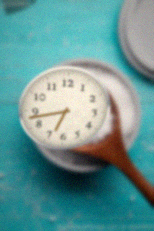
6:43
